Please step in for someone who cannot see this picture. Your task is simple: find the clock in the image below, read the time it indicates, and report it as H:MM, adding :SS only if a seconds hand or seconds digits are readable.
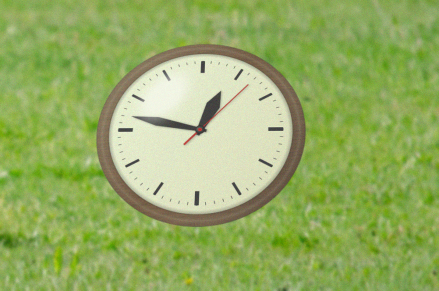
12:47:07
